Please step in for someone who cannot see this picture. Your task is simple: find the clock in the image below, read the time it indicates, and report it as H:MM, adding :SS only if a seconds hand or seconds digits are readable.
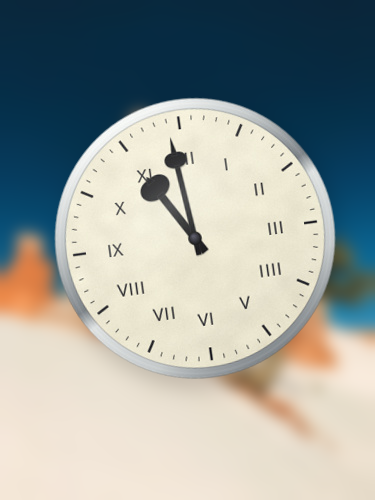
10:59
